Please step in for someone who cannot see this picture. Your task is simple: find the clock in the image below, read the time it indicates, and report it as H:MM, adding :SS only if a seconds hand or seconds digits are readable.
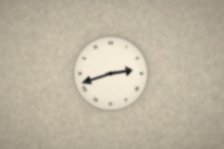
2:42
